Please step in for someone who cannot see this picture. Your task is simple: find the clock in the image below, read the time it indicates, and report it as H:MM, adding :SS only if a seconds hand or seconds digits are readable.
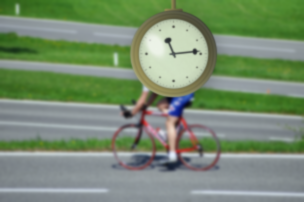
11:14
